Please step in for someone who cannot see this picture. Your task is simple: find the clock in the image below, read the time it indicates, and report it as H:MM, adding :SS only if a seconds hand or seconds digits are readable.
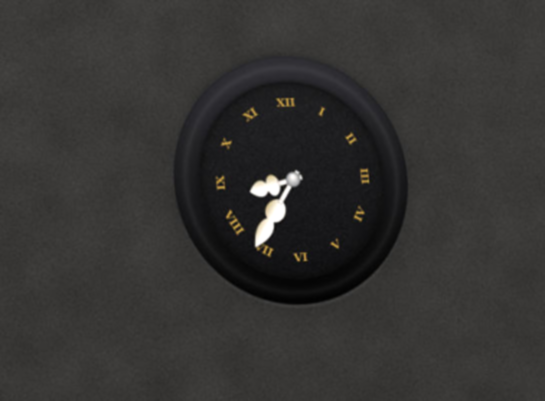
8:36
